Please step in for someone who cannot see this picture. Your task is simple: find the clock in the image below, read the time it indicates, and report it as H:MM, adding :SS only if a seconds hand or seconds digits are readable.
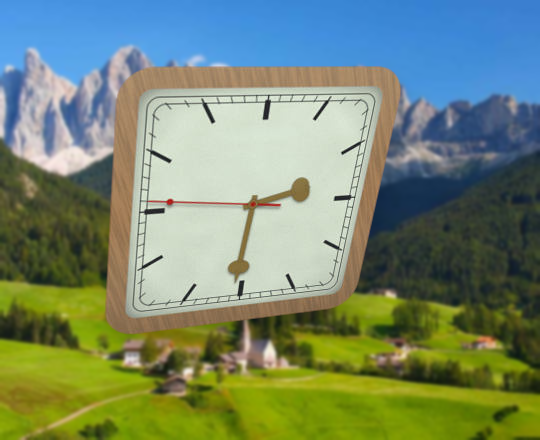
2:30:46
